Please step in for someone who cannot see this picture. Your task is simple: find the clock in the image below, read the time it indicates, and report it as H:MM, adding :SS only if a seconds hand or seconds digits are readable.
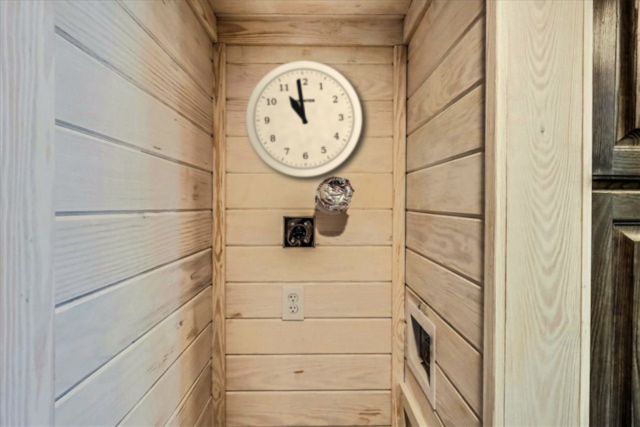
10:59
